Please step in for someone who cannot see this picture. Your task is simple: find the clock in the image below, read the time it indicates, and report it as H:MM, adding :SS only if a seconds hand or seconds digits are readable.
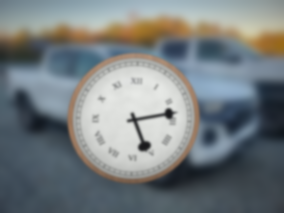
5:13
